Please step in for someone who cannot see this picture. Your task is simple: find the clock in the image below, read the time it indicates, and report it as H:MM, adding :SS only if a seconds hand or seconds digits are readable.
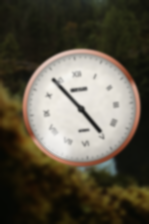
4:54
